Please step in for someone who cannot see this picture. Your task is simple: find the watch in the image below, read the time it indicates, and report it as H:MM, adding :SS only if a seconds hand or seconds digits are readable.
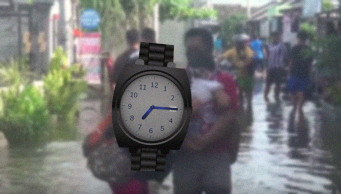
7:15
